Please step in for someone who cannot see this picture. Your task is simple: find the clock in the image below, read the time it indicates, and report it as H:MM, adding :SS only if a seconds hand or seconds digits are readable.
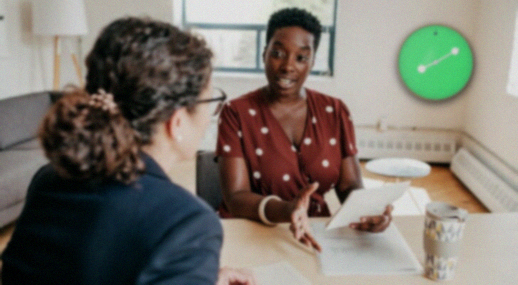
8:10
